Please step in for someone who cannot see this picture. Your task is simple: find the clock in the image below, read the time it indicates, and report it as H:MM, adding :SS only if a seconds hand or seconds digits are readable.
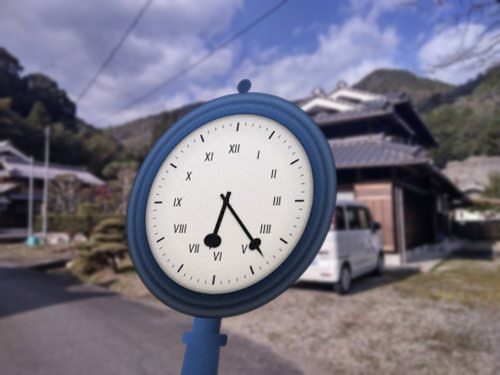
6:23
